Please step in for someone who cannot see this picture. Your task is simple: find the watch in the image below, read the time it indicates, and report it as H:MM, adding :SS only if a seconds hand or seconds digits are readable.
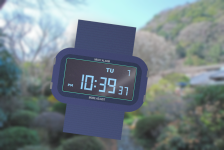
10:39:37
